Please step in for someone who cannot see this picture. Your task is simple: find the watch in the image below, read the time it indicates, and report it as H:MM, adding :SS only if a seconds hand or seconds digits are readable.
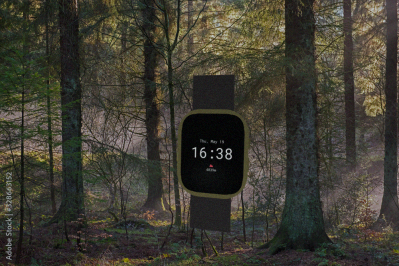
16:38
